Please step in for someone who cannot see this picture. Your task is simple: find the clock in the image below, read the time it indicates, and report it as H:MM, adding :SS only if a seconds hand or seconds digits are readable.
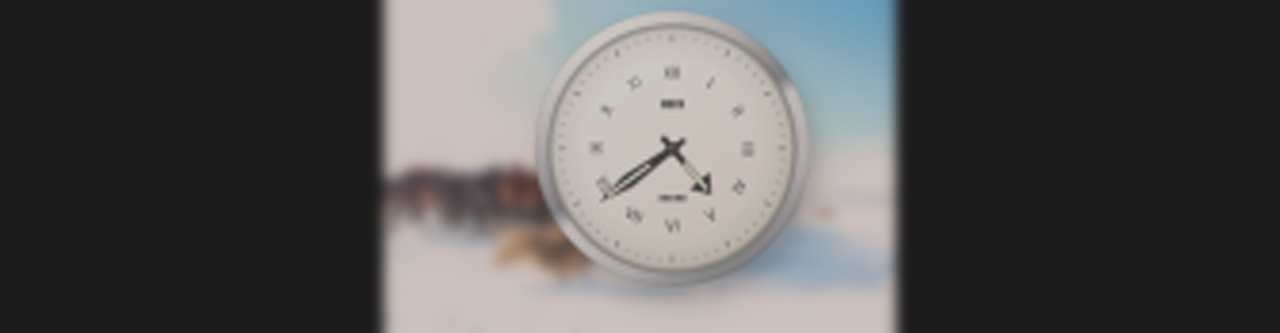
4:39
